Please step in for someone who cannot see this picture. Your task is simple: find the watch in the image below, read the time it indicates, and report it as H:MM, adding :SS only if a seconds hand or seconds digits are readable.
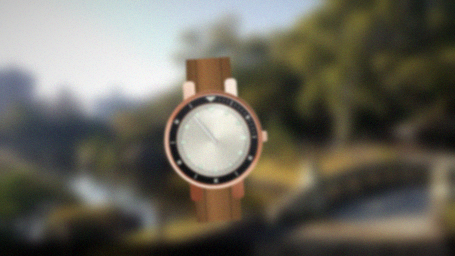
10:54
